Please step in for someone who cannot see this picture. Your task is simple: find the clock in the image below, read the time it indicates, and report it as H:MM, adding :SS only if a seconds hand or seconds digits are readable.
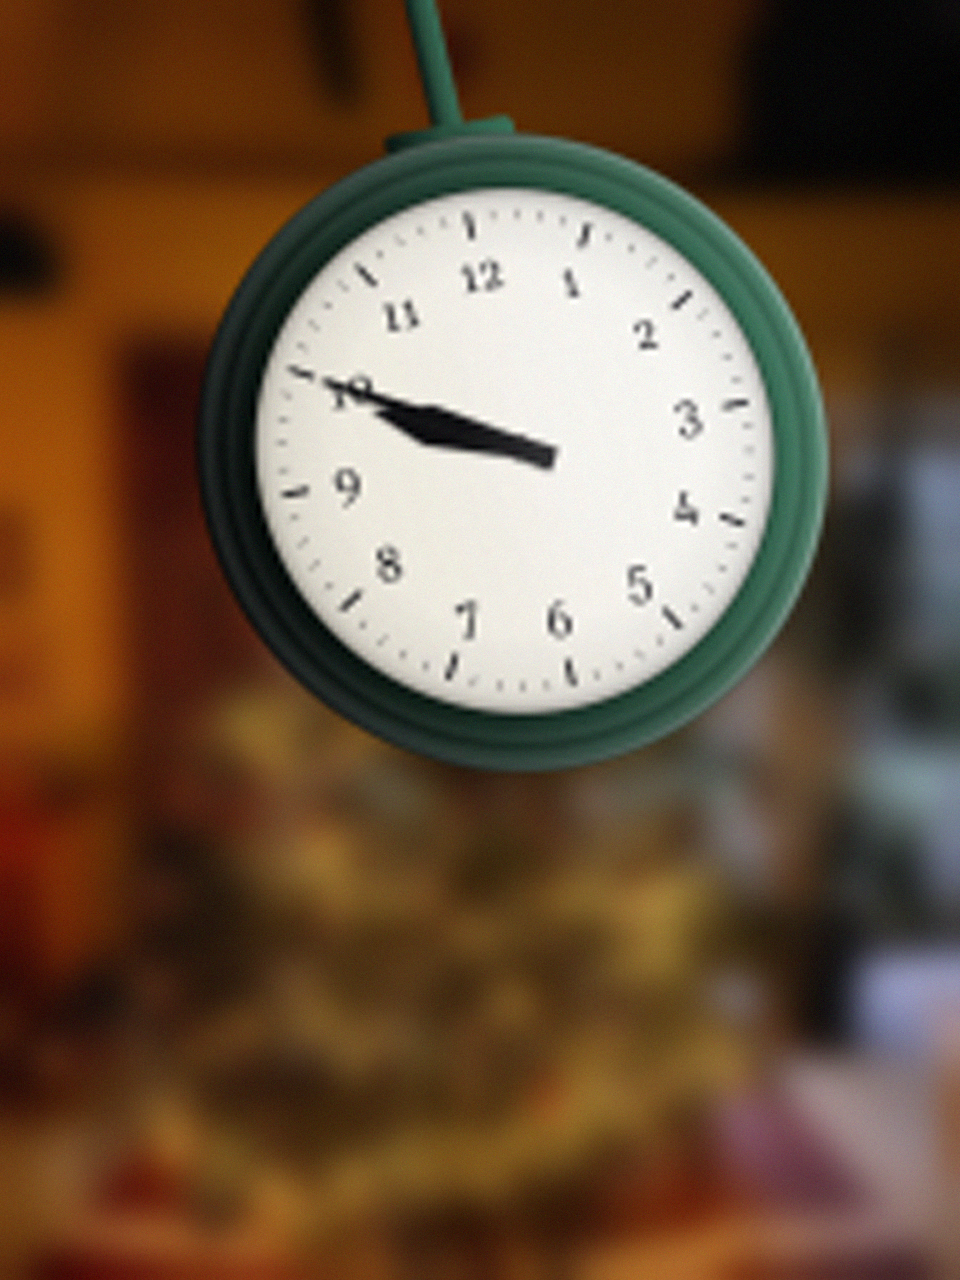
9:50
